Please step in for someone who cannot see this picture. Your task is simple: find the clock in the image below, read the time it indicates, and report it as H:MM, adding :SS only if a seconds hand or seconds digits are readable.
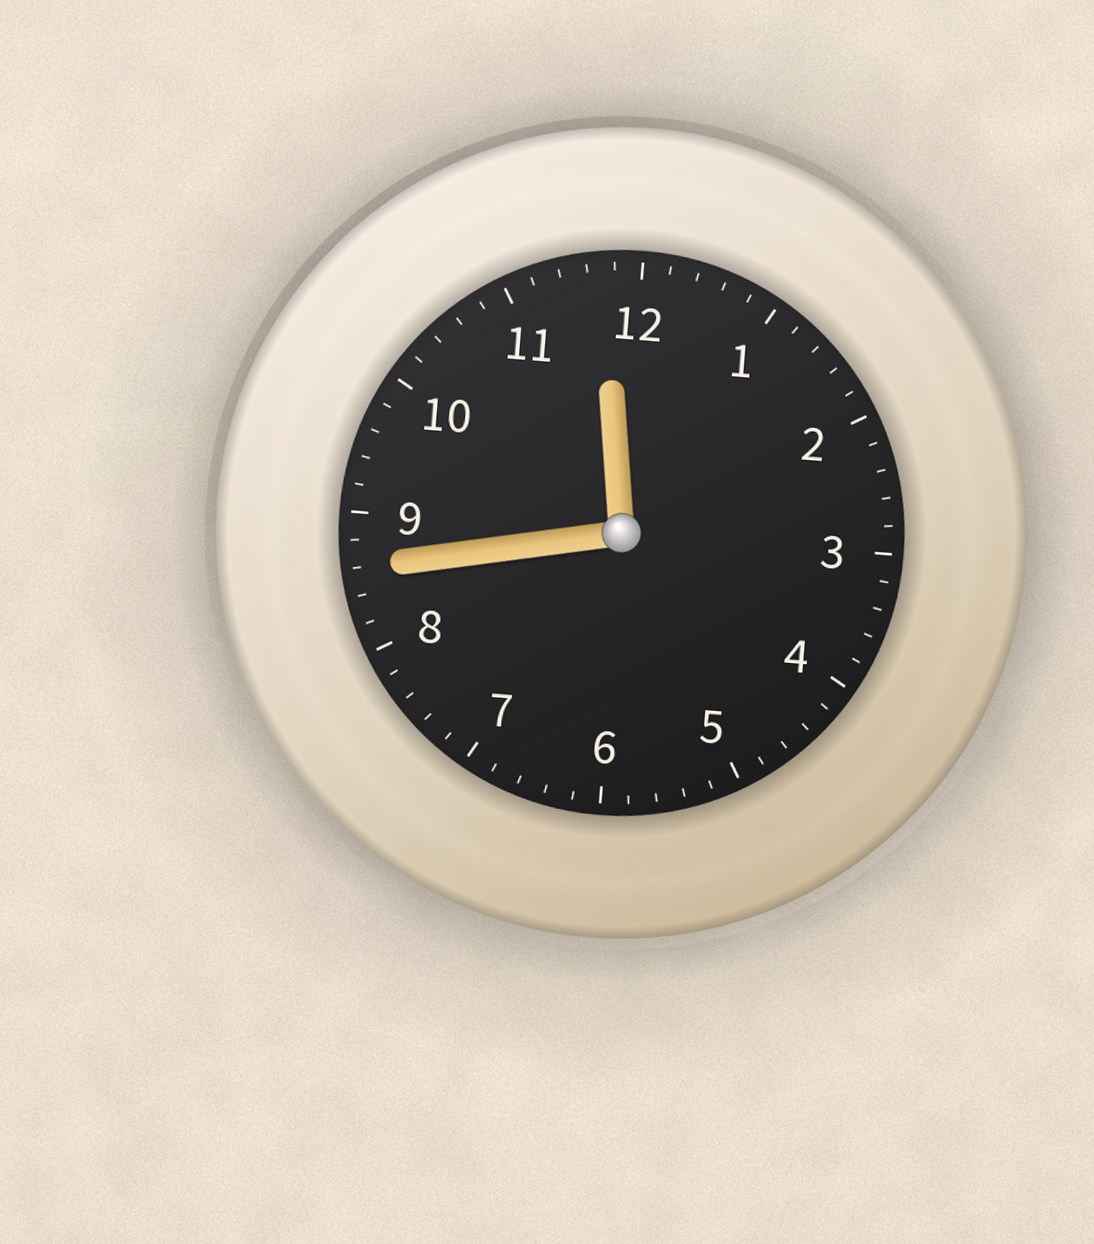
11:43
